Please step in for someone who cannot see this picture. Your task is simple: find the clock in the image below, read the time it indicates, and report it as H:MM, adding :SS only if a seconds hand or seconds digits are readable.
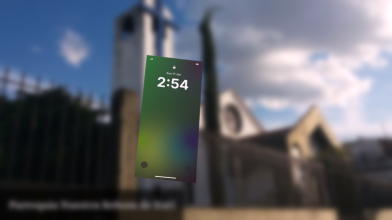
2:54
